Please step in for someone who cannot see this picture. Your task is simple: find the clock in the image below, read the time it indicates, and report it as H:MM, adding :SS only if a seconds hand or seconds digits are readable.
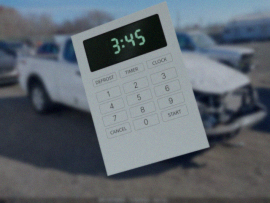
3:45
